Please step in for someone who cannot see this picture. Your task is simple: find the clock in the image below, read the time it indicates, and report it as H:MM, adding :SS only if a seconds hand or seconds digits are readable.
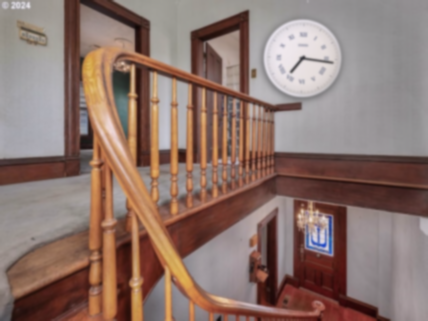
7:16
